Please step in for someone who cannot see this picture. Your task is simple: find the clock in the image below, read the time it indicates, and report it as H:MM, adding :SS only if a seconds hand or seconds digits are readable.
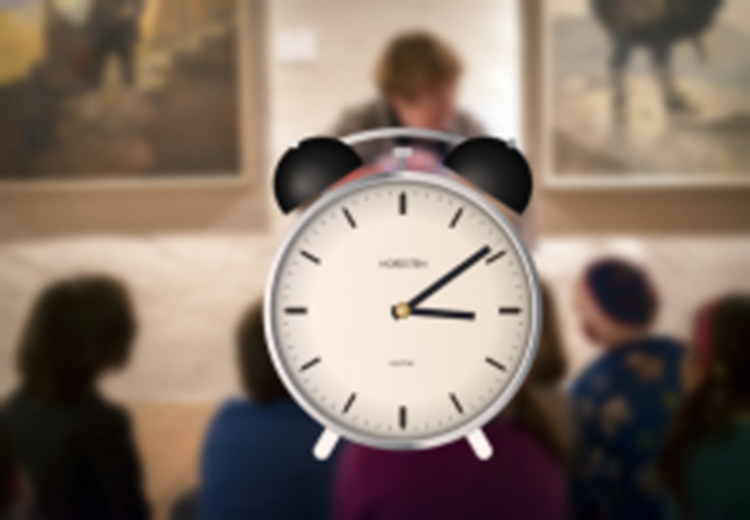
3:09
